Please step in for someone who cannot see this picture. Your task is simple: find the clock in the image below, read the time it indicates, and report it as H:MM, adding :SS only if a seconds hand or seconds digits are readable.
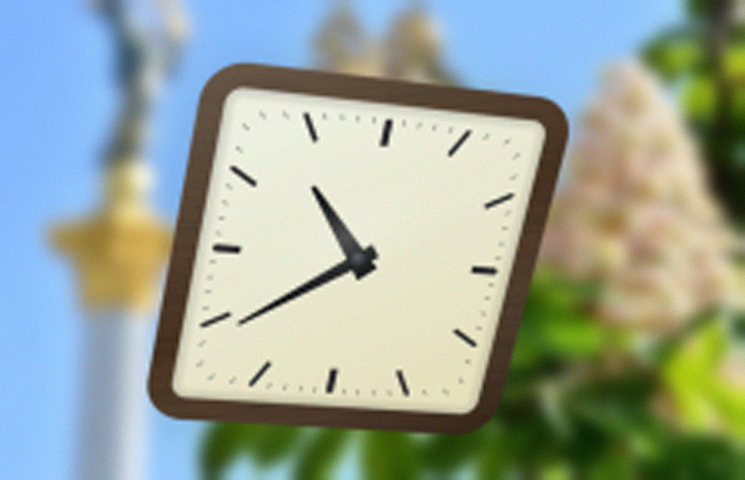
10:39
